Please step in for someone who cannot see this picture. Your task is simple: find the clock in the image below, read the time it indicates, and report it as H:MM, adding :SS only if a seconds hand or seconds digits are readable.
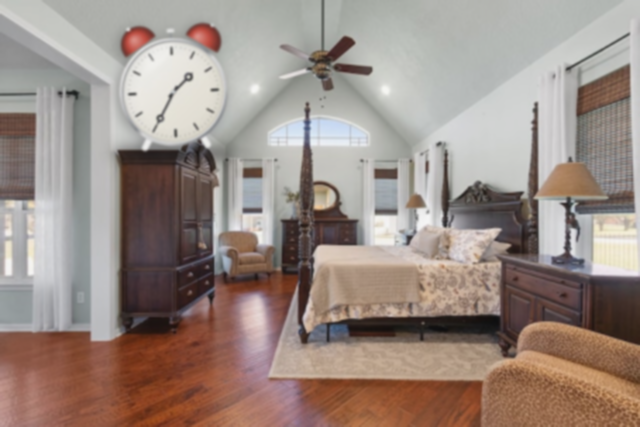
1:35
